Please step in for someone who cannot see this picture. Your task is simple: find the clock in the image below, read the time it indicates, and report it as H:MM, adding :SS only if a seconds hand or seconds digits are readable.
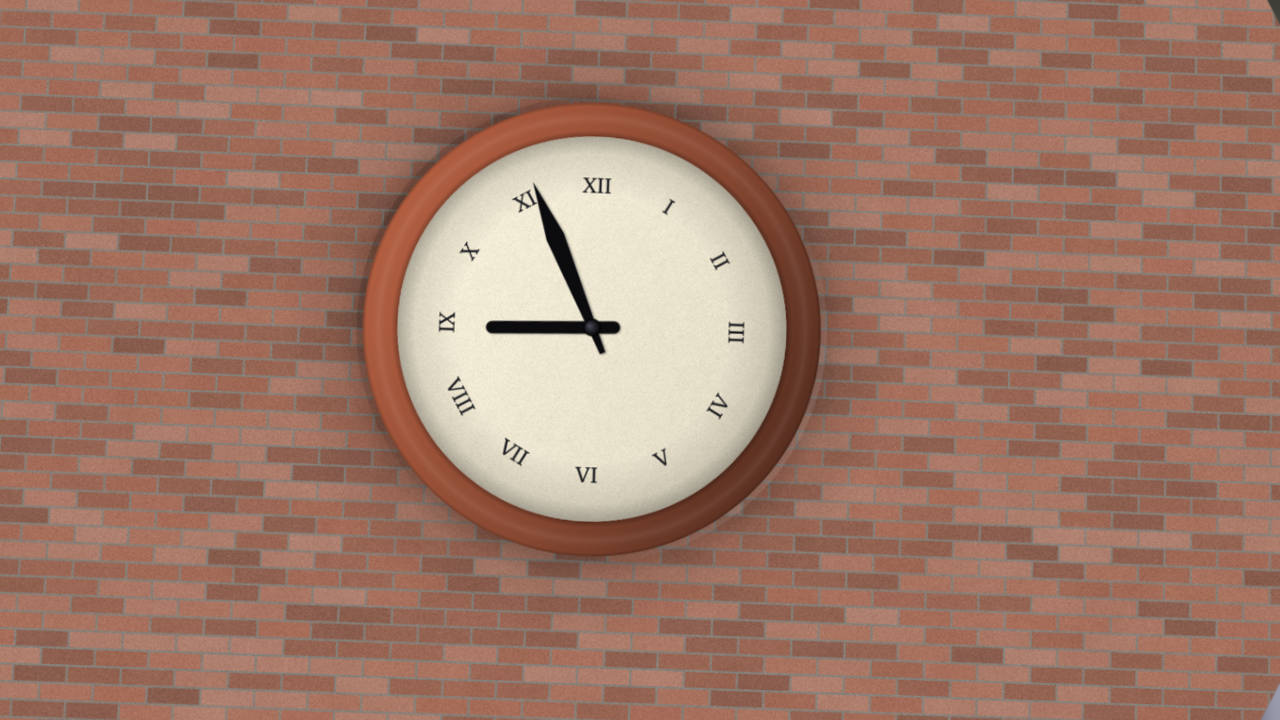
8:56
